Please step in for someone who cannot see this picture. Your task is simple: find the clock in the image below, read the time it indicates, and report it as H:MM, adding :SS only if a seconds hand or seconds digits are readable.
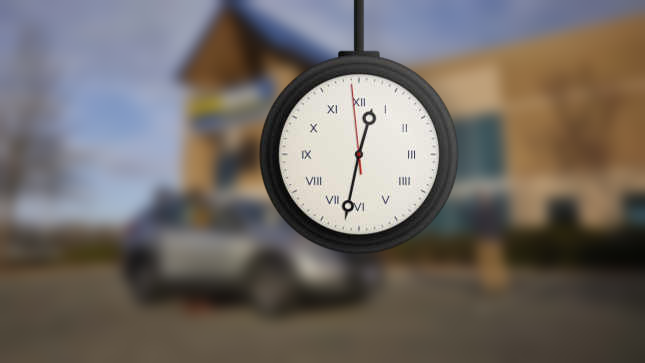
12:31:59
